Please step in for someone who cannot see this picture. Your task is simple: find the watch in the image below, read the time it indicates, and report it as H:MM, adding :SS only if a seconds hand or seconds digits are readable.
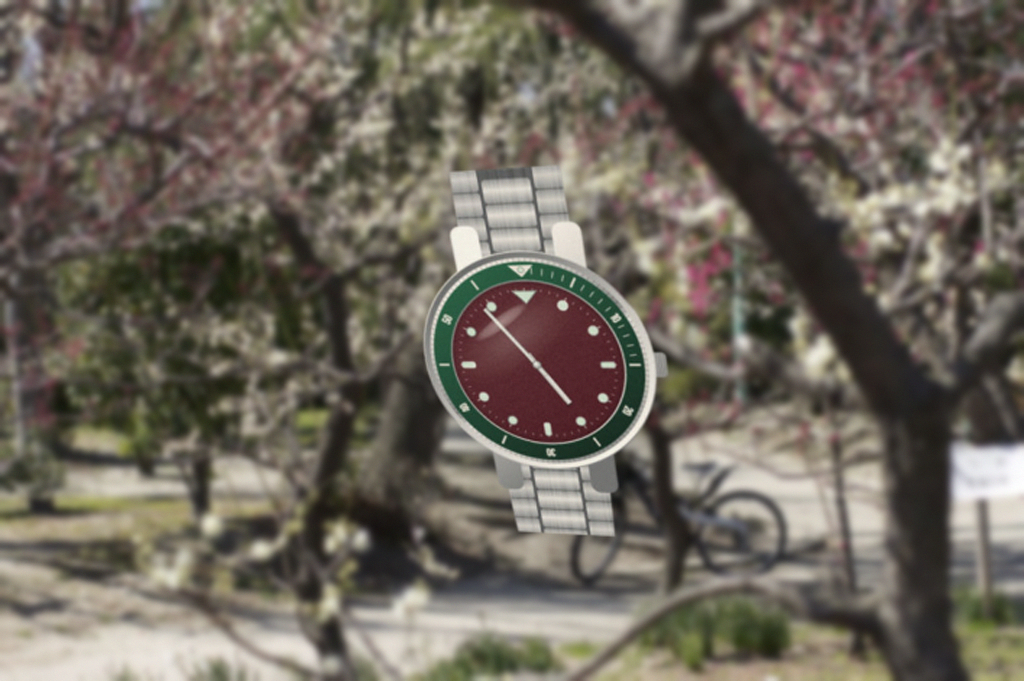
4:54
